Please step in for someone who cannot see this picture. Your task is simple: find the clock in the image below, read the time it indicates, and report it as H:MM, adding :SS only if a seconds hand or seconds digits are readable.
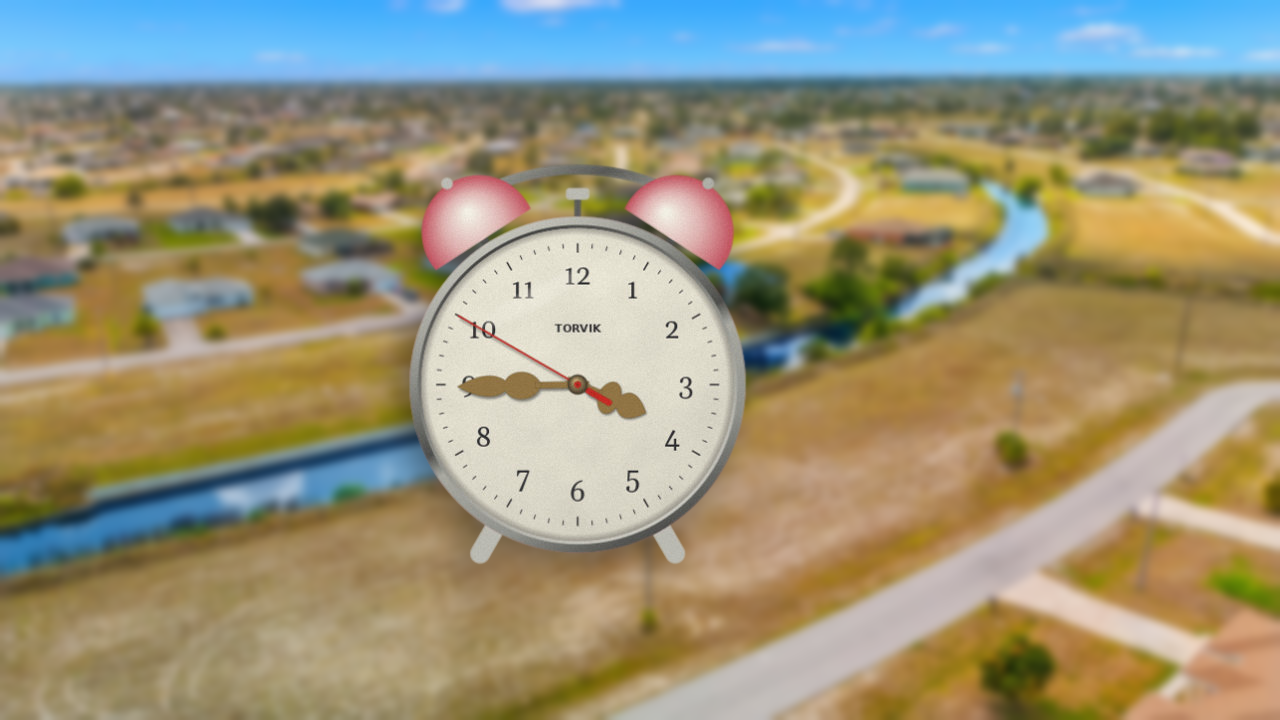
3:44:50
